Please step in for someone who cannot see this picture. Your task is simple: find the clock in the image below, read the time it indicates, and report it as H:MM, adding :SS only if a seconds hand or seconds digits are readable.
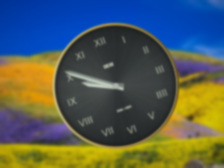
9:51
